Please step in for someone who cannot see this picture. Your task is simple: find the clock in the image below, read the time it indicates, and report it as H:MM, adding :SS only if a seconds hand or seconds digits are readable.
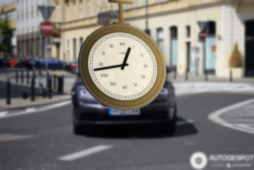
12:43
